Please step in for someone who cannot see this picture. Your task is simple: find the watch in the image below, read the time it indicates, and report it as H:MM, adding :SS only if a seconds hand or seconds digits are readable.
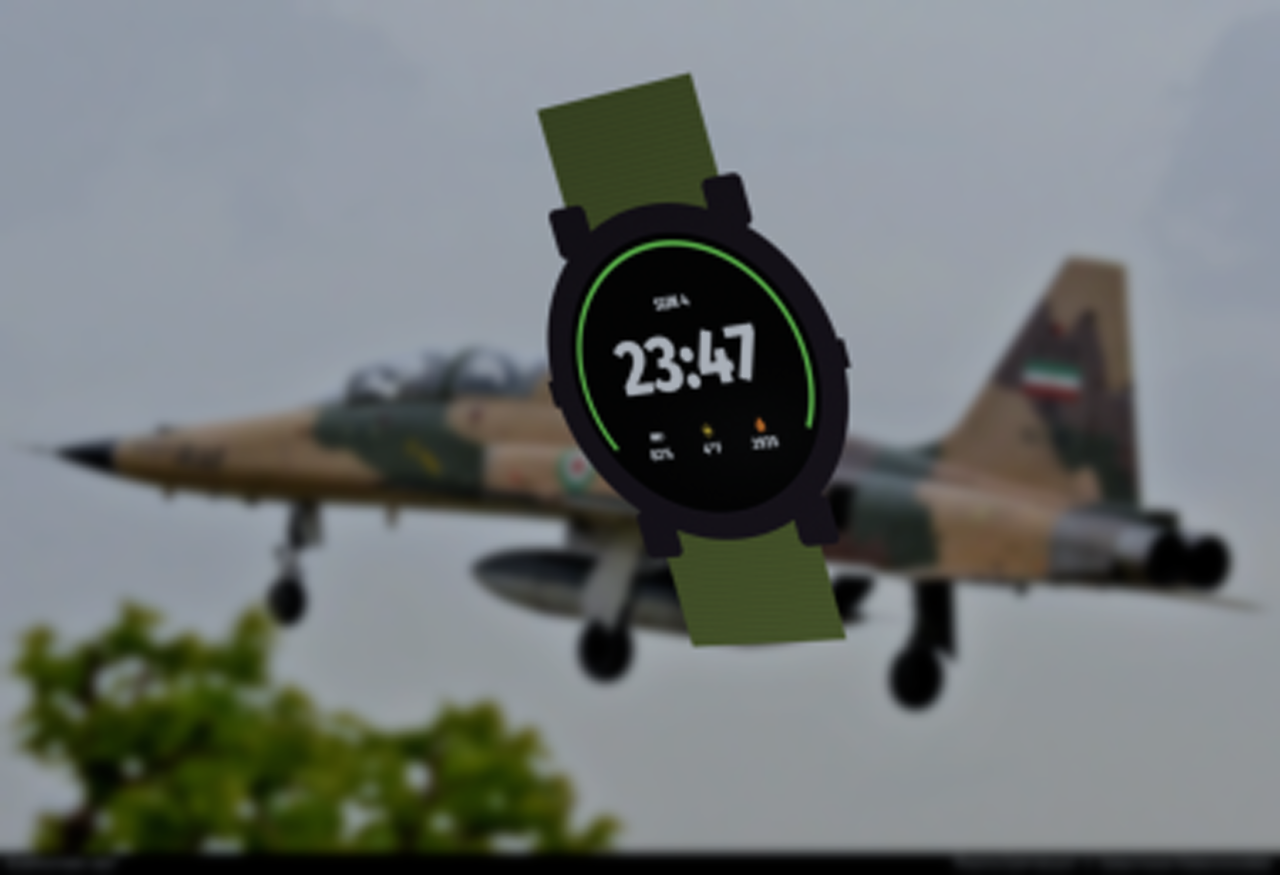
23:47
